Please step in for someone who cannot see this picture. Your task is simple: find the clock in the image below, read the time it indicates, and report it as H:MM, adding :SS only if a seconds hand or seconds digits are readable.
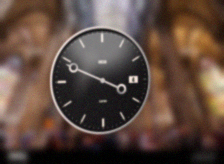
3:49
